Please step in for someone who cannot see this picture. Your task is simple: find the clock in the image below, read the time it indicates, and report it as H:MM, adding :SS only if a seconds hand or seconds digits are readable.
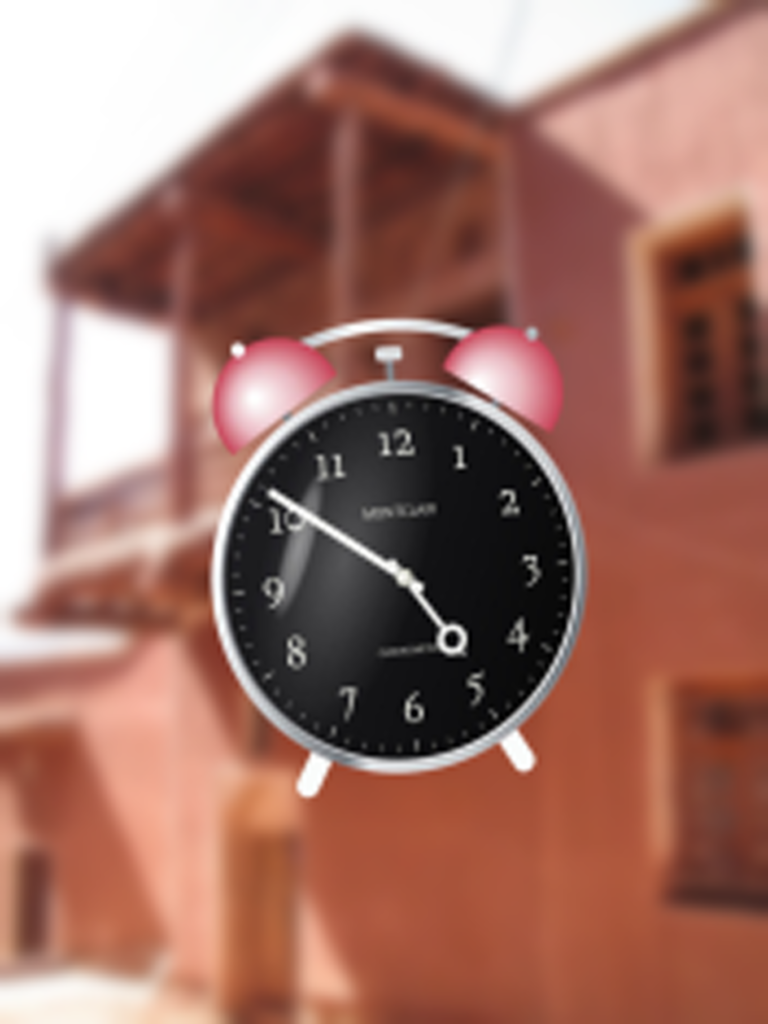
4:51
